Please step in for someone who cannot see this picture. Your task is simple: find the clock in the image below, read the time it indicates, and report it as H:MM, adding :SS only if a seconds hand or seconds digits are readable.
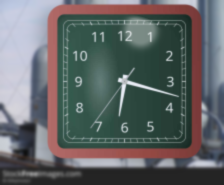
6:17:36
